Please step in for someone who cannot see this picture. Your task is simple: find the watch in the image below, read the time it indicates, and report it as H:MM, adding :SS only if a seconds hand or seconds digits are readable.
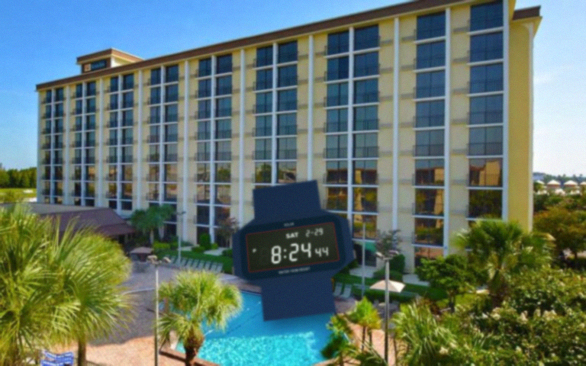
8:24:44
